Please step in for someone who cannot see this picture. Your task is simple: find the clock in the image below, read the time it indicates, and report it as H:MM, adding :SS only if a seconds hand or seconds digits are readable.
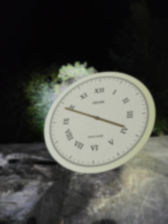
3:49
